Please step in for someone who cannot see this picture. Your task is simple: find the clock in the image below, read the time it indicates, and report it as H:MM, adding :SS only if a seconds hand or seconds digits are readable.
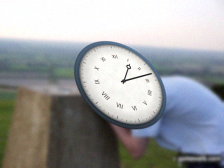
1:13
